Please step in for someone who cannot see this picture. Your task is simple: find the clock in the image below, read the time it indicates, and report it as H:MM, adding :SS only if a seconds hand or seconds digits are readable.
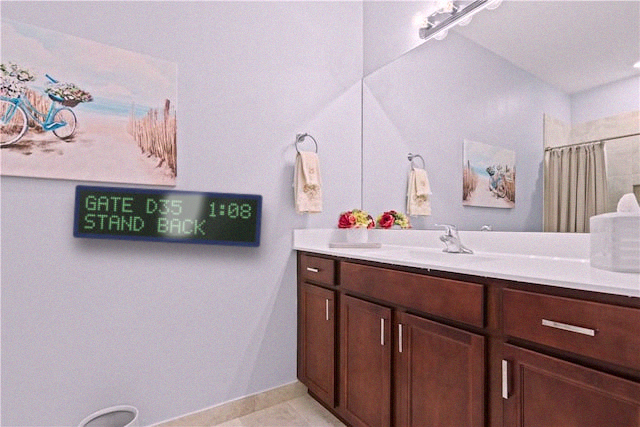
1:08
